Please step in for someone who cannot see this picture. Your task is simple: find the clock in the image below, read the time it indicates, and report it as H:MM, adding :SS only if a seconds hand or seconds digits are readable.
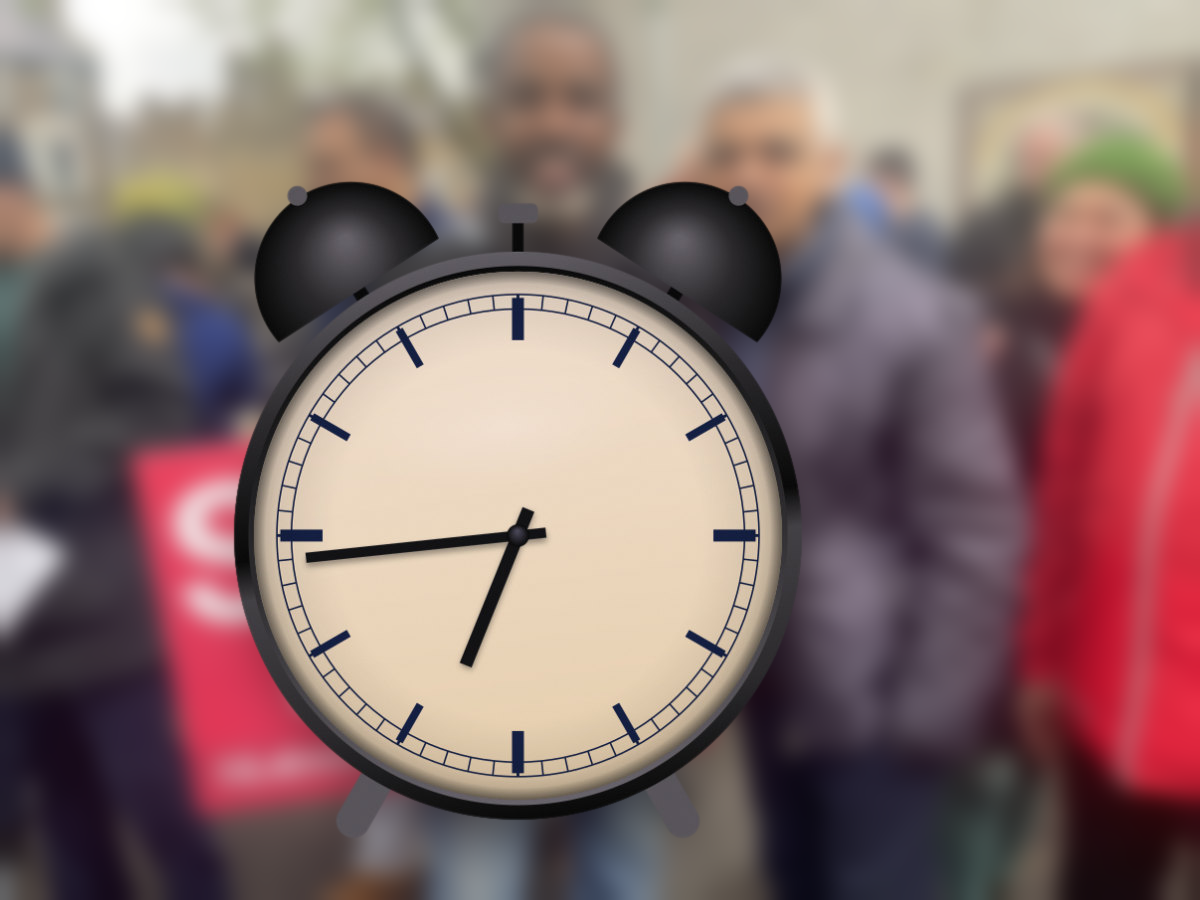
6:44
